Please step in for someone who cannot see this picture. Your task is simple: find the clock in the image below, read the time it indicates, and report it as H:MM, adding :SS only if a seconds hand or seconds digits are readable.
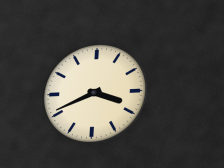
3:41
